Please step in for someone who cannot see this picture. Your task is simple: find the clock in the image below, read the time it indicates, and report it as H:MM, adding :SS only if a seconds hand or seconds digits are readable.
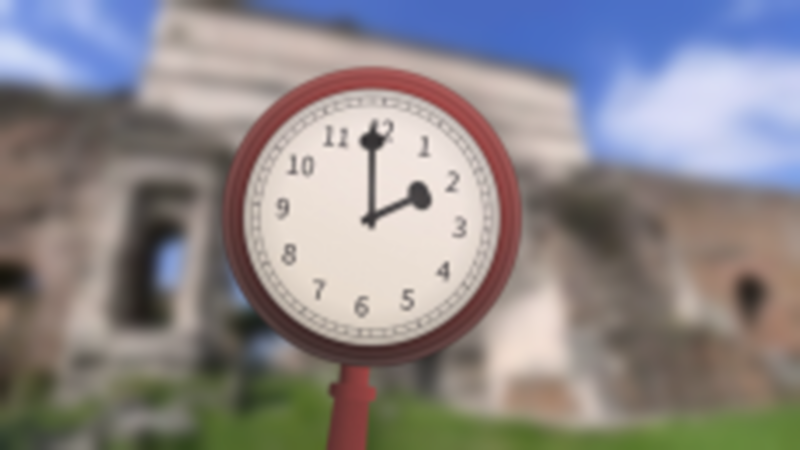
1:59
